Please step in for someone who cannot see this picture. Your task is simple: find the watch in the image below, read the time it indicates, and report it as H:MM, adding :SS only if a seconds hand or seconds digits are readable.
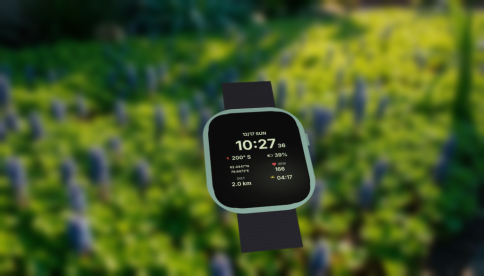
10:27
